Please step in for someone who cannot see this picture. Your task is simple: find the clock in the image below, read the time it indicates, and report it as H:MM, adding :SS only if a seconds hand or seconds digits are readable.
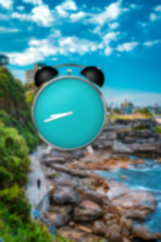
8:42
